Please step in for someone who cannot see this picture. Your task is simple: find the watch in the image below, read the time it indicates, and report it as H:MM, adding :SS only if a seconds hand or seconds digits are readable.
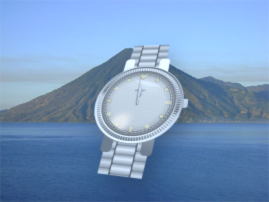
11:59
